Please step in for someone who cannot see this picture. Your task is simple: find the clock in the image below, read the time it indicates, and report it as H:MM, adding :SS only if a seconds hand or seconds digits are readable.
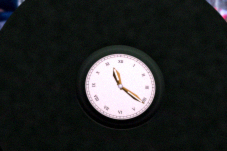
11:21
